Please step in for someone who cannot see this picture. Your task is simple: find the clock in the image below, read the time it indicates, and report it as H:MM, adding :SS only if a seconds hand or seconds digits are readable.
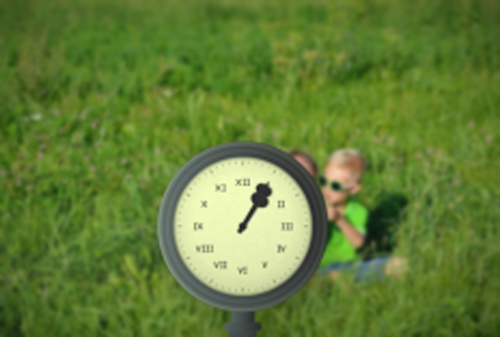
1:05
